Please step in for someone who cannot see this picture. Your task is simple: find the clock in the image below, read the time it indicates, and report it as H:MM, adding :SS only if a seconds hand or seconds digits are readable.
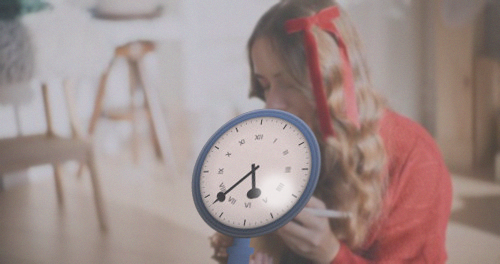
5:38
